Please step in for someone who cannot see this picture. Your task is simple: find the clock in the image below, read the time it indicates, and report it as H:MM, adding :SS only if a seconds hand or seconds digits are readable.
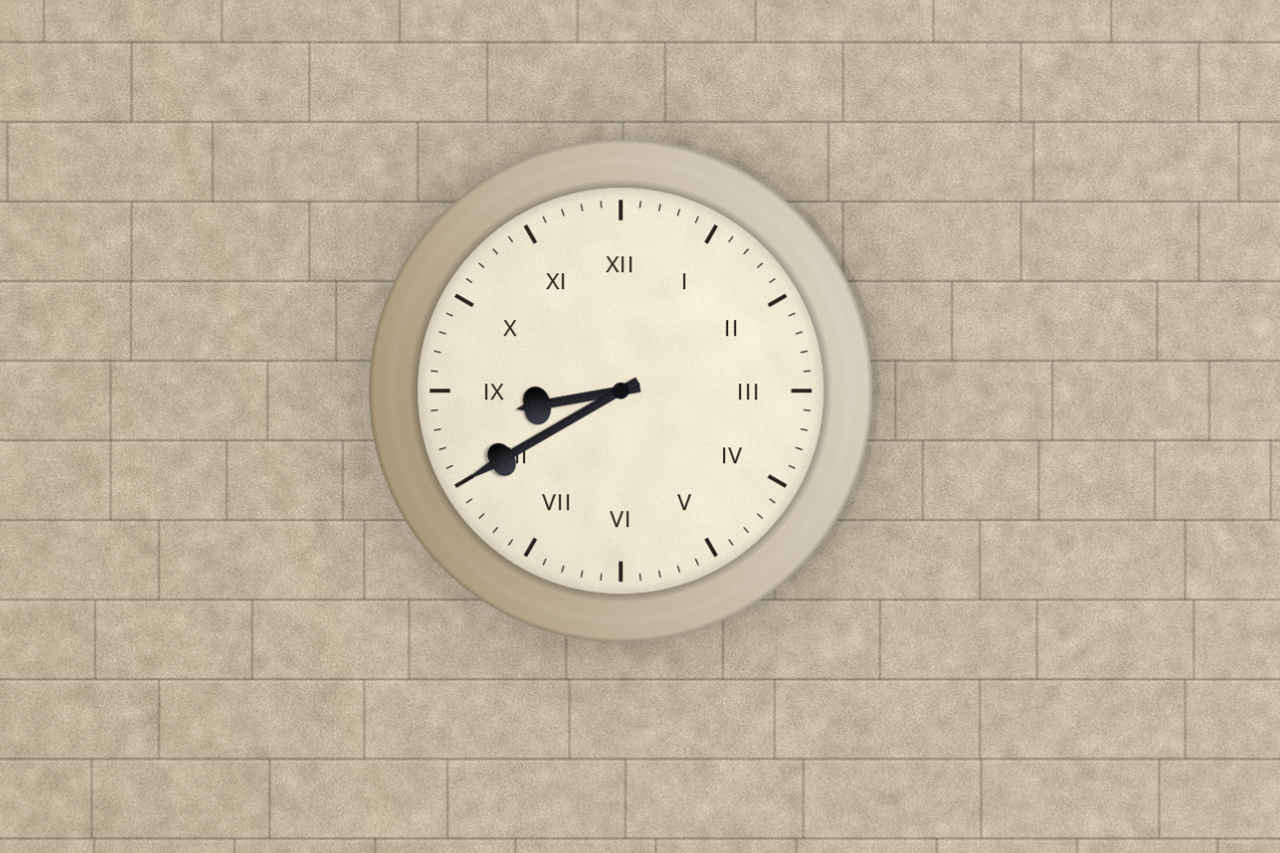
8:40
